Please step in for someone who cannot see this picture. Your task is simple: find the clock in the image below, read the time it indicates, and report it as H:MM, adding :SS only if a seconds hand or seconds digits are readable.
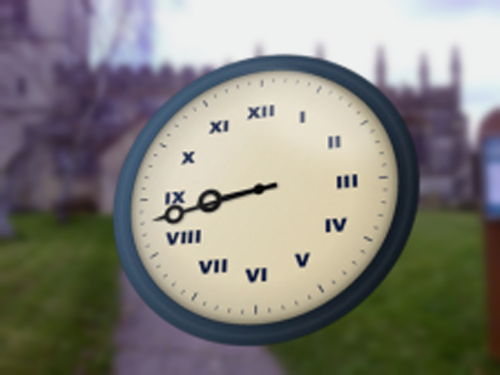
8:43
